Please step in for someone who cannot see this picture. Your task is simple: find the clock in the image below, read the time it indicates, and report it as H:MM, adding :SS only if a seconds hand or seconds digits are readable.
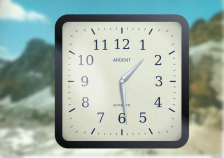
1:29
